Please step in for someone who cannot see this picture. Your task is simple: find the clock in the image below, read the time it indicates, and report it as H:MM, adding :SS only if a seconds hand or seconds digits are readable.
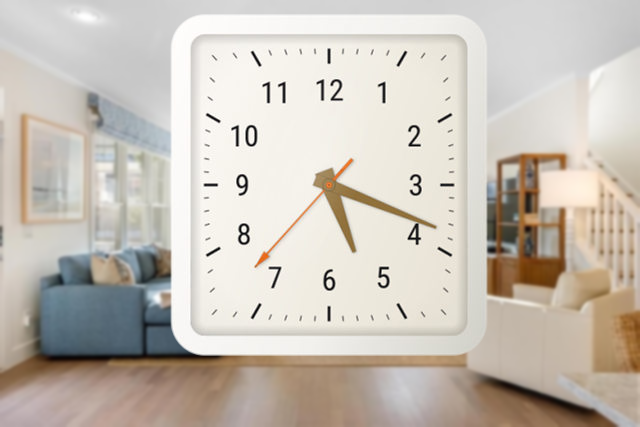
5:18:37
